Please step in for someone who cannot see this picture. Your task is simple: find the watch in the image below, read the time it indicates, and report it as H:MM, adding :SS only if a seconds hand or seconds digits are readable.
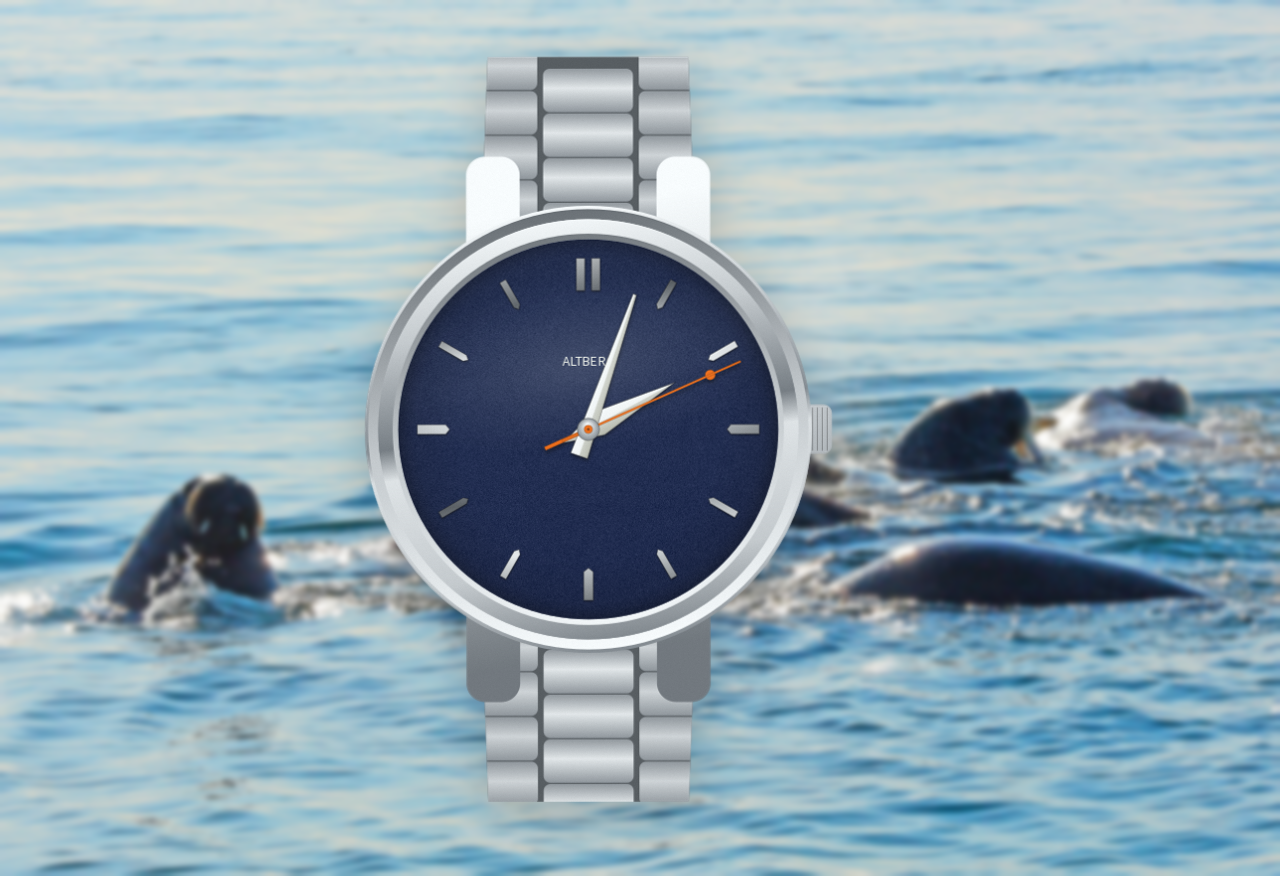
2:03:11
